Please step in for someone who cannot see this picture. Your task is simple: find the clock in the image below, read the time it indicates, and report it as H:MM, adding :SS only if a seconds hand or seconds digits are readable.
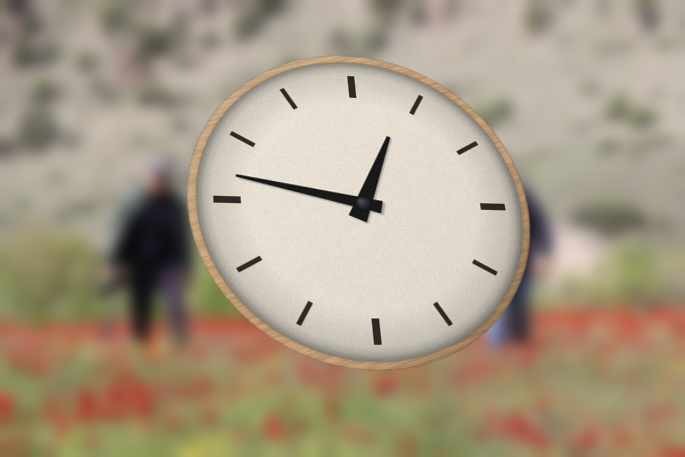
12:47
